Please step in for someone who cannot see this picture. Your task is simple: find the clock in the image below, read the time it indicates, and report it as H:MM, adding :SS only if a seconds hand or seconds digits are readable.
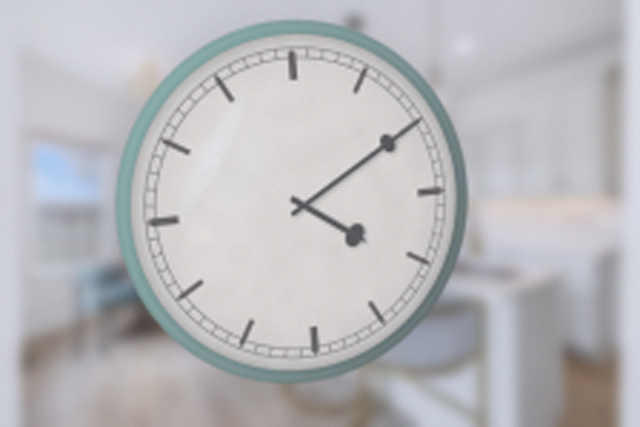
4:10
